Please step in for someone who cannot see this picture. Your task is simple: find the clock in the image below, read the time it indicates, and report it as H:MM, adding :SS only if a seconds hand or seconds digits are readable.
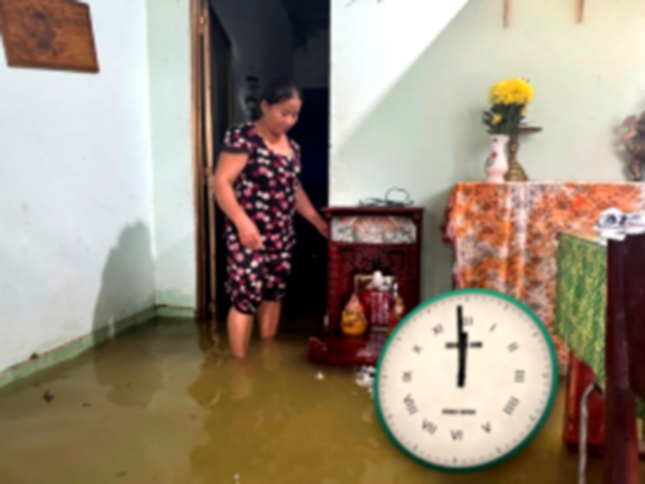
11:59
